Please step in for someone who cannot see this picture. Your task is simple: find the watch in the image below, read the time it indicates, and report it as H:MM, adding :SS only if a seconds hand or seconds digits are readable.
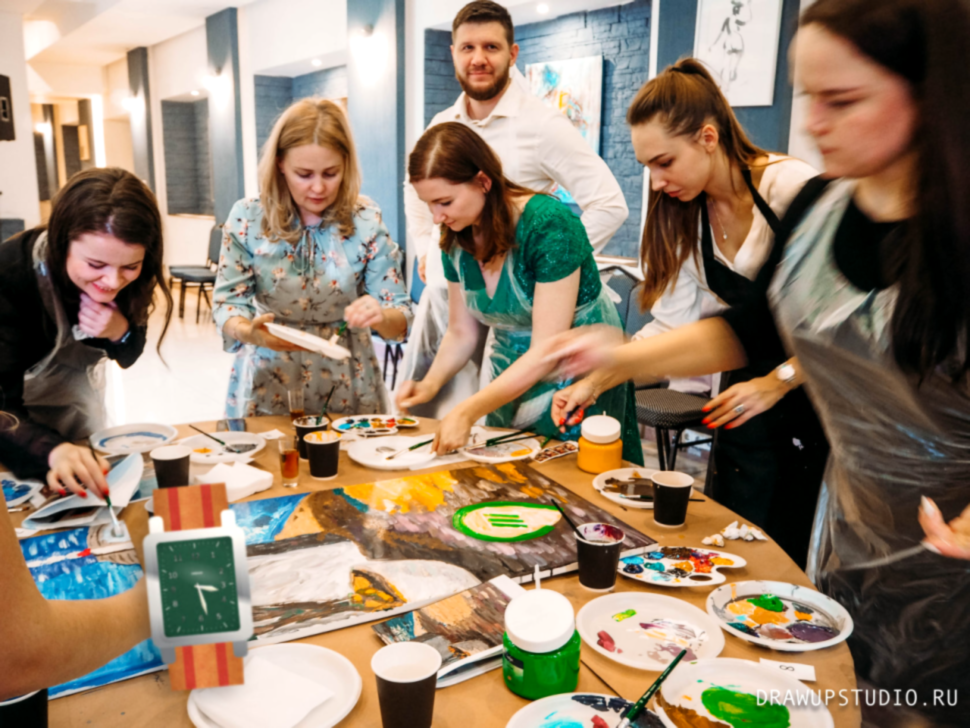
3:28
